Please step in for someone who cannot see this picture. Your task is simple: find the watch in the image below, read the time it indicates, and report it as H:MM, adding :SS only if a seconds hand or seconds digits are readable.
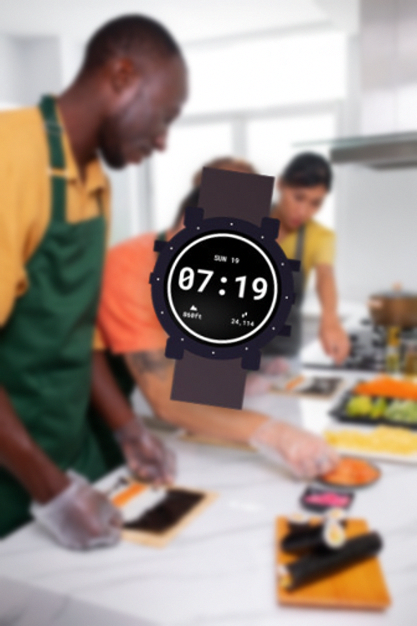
7:19
